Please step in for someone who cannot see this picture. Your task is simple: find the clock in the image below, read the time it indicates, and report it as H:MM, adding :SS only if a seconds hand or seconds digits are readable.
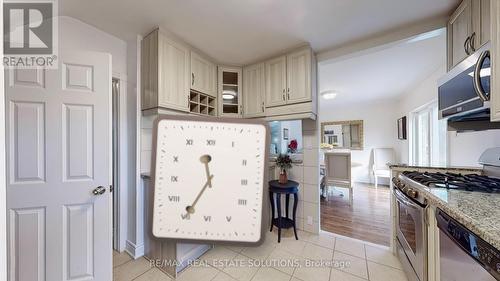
11:35
